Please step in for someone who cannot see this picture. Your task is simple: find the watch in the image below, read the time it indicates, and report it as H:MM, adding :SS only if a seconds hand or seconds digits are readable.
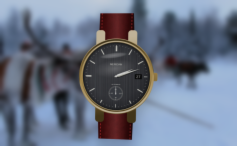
2:12
